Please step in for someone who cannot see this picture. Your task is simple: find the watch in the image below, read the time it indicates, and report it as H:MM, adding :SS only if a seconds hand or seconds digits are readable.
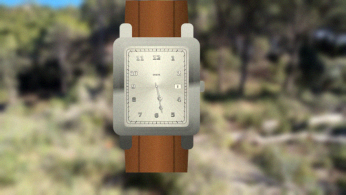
5:28
